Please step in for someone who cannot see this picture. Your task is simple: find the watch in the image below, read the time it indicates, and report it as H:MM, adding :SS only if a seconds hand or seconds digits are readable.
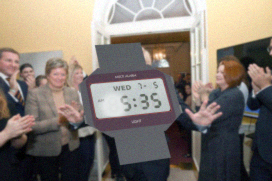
5:35
